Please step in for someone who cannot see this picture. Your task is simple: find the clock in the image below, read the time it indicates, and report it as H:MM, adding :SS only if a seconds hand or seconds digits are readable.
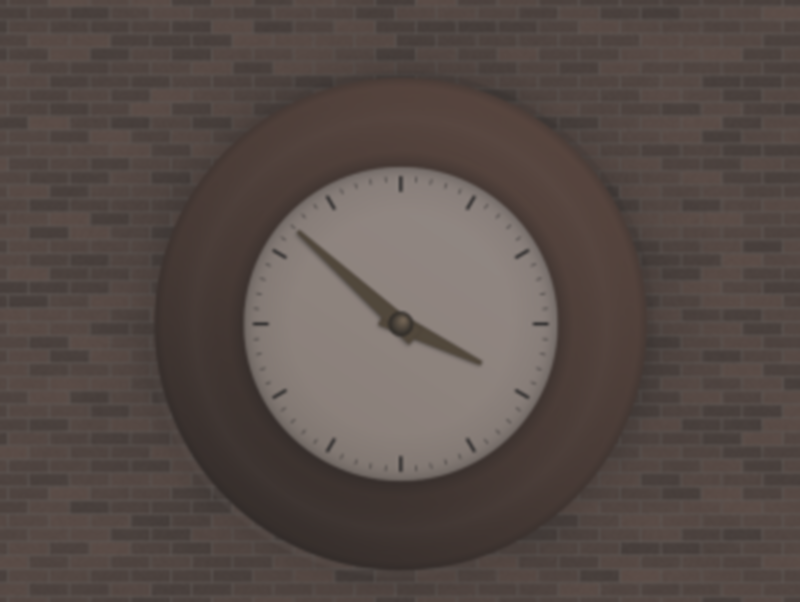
3:52
